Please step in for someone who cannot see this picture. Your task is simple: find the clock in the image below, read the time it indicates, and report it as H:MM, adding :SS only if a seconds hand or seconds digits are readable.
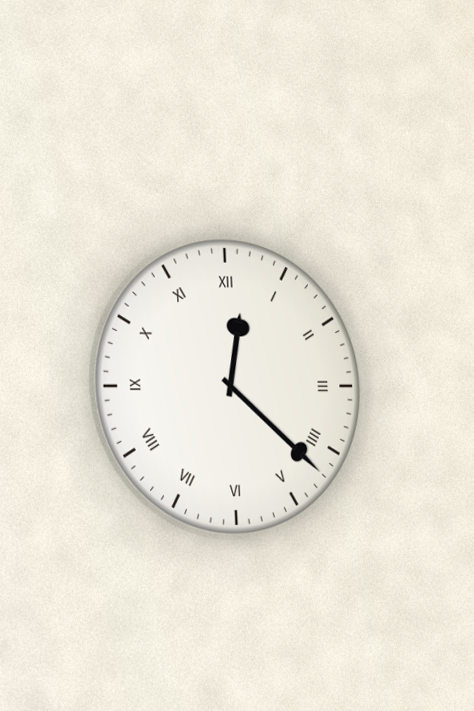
12:22
